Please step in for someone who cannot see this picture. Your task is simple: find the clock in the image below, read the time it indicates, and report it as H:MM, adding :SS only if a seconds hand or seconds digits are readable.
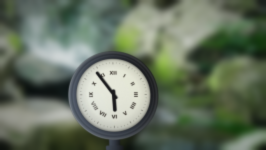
5:54
